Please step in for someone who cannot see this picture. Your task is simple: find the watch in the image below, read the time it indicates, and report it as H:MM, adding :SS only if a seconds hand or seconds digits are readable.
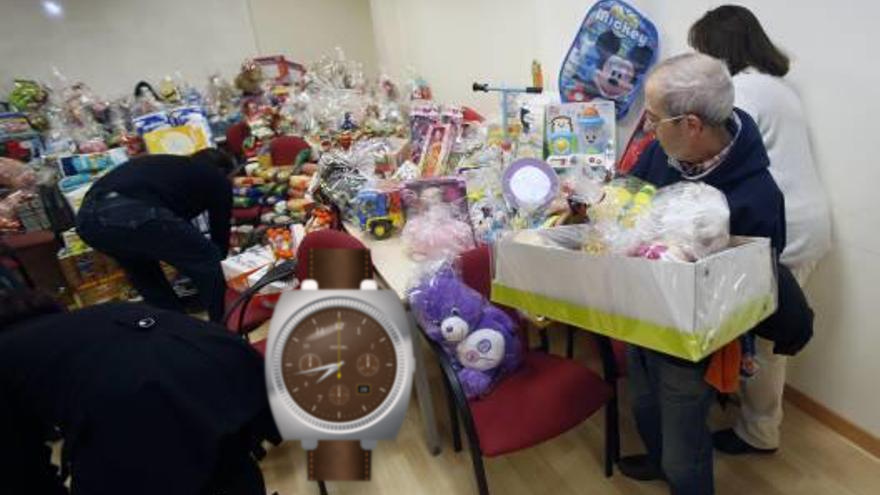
7:43
